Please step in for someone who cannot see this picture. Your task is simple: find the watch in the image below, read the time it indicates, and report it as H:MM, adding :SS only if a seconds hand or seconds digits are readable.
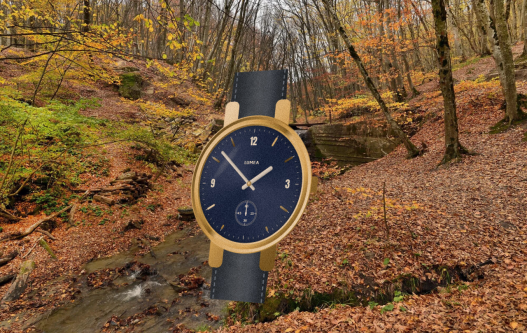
1:52
